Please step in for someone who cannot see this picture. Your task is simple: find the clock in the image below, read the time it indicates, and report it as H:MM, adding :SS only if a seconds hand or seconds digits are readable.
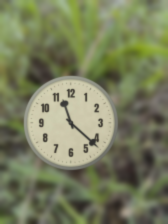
11:22
